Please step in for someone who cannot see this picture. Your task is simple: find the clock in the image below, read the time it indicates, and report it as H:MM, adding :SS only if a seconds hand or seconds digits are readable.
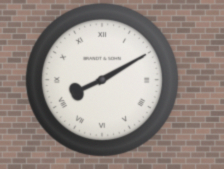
8:10
